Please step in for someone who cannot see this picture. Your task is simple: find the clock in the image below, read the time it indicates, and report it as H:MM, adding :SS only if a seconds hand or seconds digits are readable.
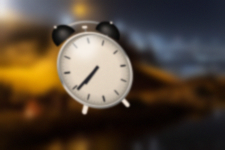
7:39
